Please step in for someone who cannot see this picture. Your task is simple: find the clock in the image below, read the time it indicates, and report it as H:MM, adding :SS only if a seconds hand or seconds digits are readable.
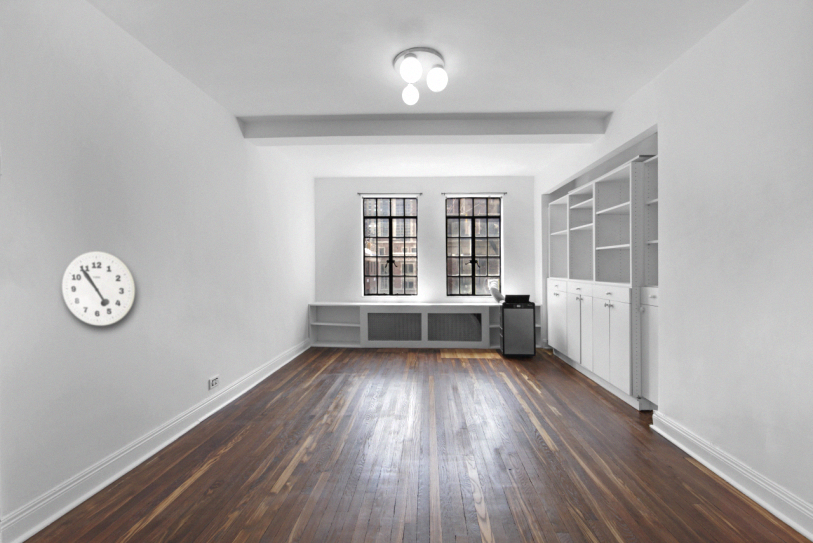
4:54
